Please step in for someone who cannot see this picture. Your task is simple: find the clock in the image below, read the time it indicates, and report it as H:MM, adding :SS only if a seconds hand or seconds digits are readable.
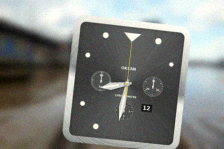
8:31
